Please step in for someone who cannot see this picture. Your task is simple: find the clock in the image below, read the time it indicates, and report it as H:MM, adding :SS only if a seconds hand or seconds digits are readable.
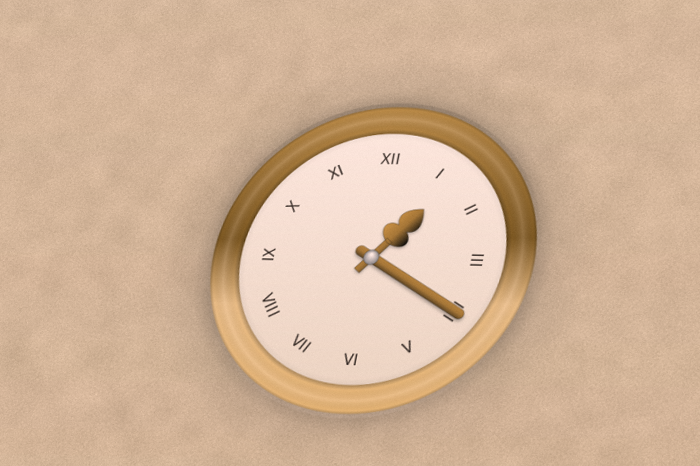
1:20
